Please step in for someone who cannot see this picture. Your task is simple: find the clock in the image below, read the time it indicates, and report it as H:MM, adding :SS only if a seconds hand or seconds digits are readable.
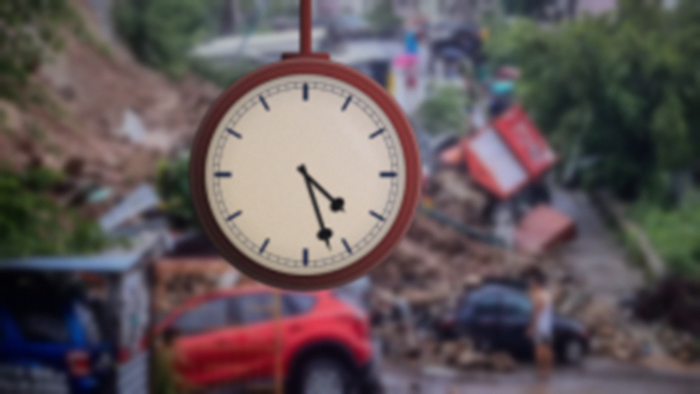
4:27
